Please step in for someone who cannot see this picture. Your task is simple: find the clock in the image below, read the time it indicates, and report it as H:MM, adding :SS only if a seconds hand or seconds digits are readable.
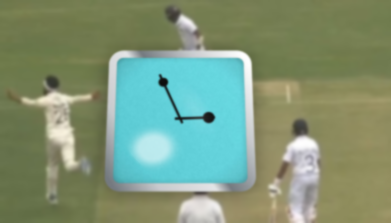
2:56
